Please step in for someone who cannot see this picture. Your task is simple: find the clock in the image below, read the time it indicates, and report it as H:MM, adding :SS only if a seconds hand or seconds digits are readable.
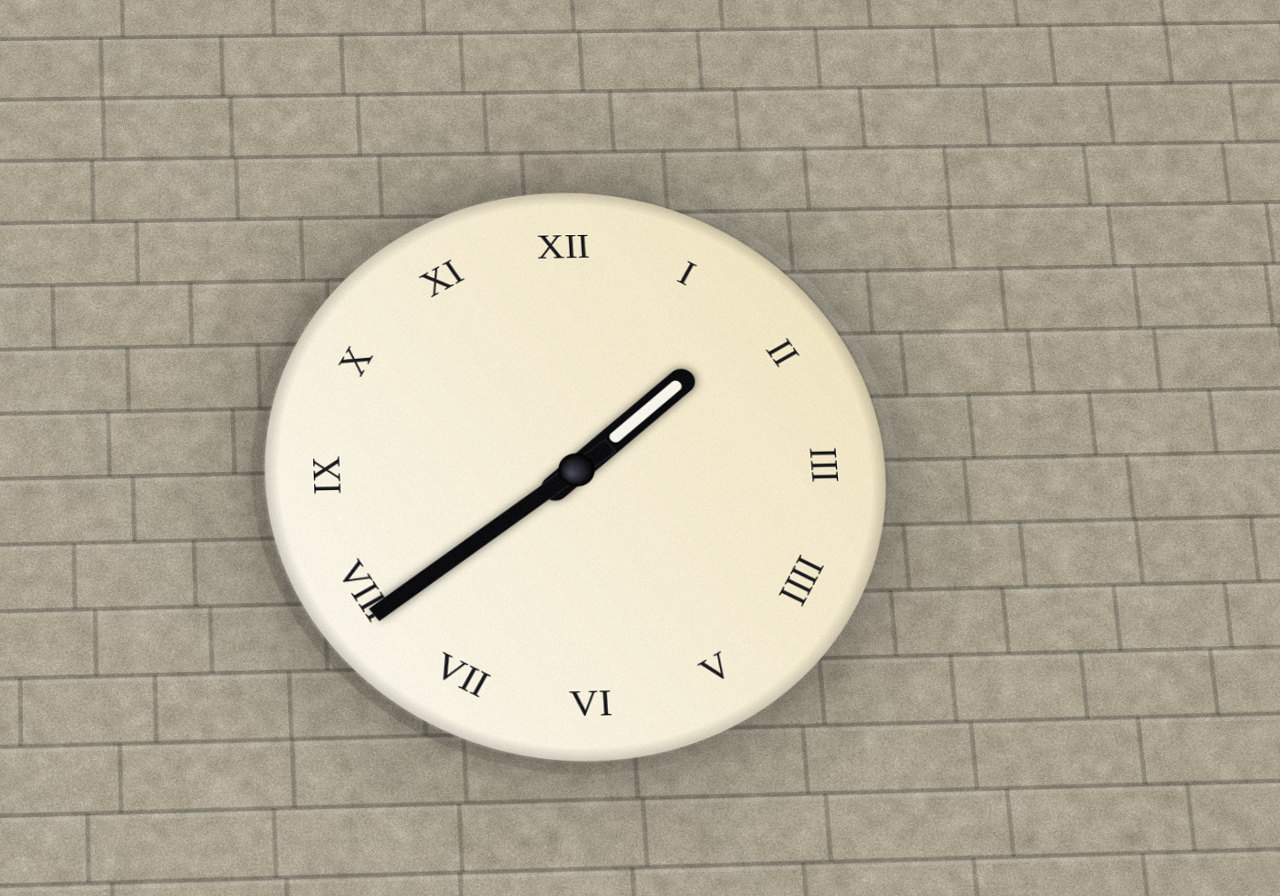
1:39
